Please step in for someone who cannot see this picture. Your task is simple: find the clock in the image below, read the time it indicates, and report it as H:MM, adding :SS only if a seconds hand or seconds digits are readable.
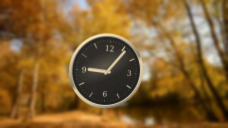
9:06
